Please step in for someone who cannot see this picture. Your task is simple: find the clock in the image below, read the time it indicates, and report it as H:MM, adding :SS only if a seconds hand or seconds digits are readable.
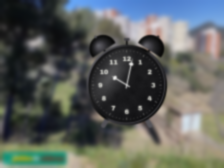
10:02
